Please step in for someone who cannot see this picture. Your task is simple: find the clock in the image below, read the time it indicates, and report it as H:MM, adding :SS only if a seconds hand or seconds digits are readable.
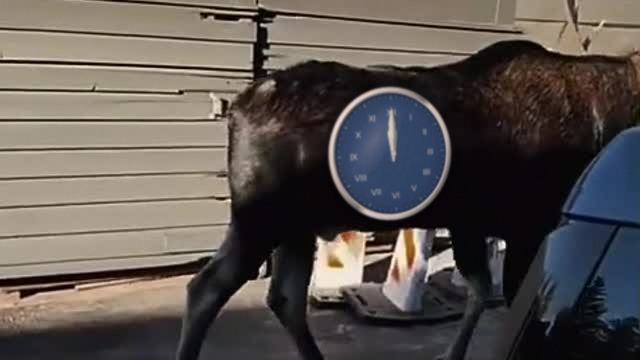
12:00
